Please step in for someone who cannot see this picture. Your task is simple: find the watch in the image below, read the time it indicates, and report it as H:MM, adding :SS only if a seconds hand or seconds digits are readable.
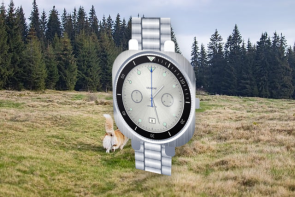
1:27
